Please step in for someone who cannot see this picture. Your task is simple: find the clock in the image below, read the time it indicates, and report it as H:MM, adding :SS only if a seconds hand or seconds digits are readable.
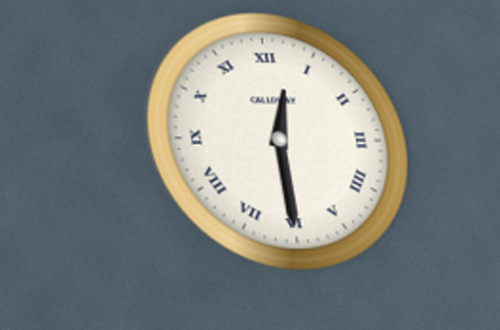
12:30
